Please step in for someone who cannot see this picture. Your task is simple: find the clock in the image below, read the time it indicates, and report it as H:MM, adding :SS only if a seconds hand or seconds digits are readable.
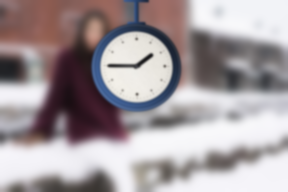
1:45
